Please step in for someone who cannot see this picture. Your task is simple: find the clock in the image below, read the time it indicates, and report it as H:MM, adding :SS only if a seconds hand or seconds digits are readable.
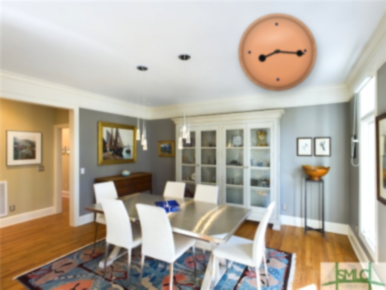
8:16
